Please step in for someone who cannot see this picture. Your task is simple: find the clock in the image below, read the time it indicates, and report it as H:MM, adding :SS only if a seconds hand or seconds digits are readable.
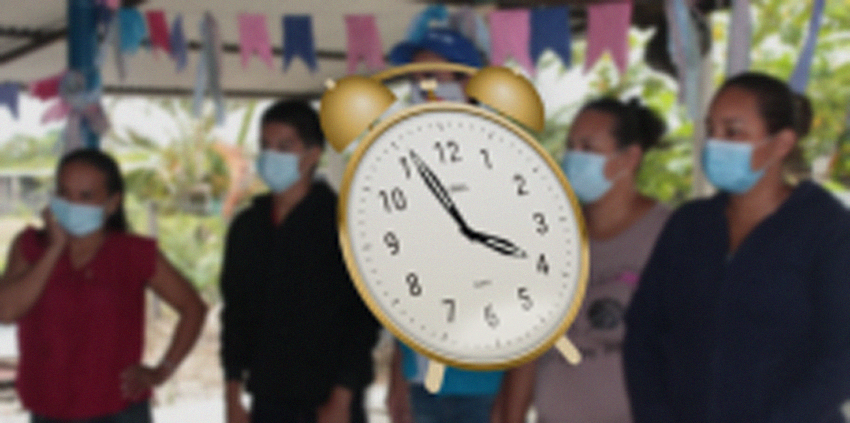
3:56
